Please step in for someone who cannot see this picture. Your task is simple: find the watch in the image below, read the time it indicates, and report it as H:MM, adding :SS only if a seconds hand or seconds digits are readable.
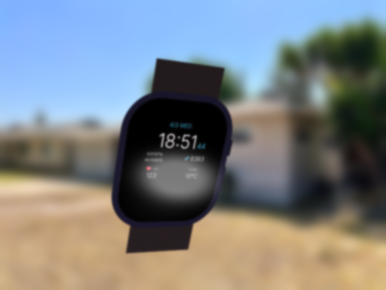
18:51
